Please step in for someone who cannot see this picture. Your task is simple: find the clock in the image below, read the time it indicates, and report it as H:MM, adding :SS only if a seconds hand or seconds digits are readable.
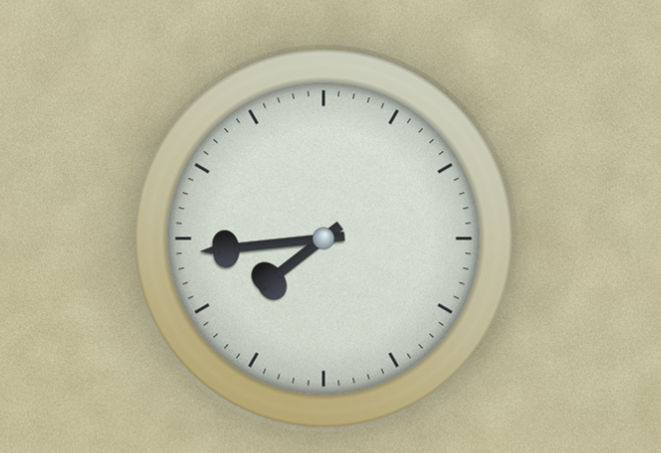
7:44
